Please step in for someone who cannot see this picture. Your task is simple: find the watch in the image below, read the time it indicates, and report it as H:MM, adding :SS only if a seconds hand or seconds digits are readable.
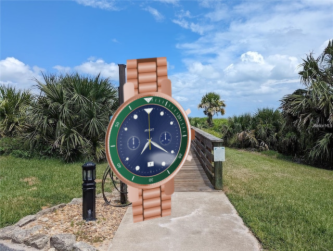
7:21
